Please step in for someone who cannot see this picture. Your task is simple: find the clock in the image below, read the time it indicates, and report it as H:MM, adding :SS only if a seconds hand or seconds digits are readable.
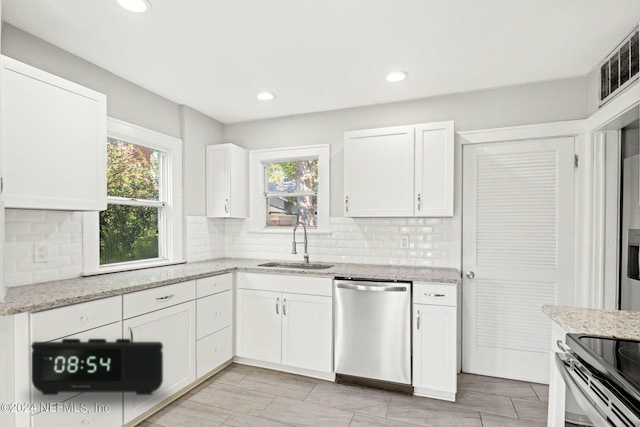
8:54
